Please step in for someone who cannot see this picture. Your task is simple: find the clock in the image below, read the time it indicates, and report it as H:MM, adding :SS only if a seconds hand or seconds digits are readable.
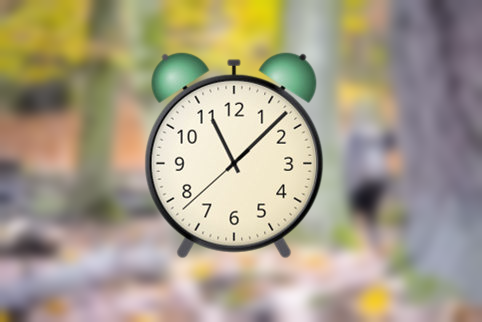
11:07:38
